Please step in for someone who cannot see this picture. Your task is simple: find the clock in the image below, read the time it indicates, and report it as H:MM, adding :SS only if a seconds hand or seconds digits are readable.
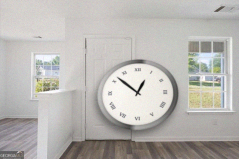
12:52
